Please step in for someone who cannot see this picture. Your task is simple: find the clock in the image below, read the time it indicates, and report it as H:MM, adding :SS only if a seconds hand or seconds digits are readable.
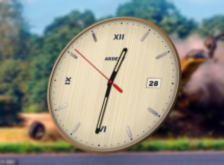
12:30:51
